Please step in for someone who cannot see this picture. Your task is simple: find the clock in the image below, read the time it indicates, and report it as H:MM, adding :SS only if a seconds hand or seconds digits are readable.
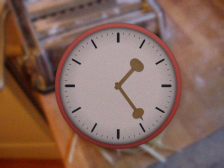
1:24
